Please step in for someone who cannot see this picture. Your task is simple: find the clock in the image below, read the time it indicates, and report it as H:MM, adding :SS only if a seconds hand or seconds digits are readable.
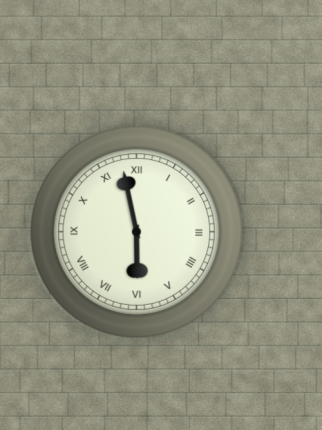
5:58
